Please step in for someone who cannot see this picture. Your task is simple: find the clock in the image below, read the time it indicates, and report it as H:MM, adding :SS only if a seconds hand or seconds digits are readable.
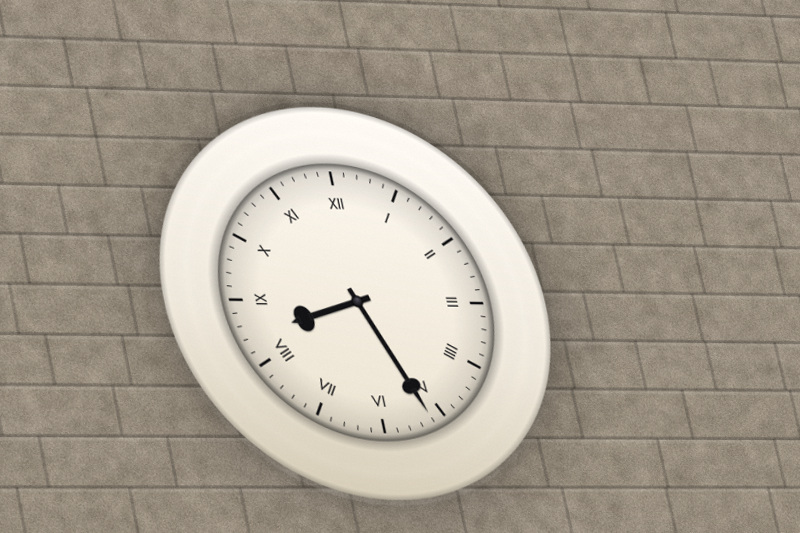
8:26
